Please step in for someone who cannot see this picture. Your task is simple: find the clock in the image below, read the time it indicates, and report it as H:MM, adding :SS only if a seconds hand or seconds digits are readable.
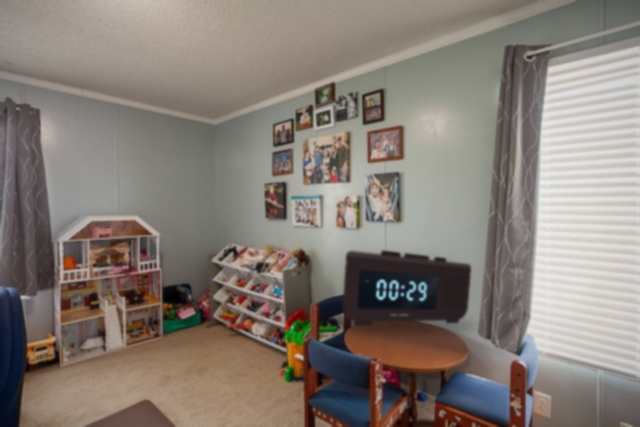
0:29
